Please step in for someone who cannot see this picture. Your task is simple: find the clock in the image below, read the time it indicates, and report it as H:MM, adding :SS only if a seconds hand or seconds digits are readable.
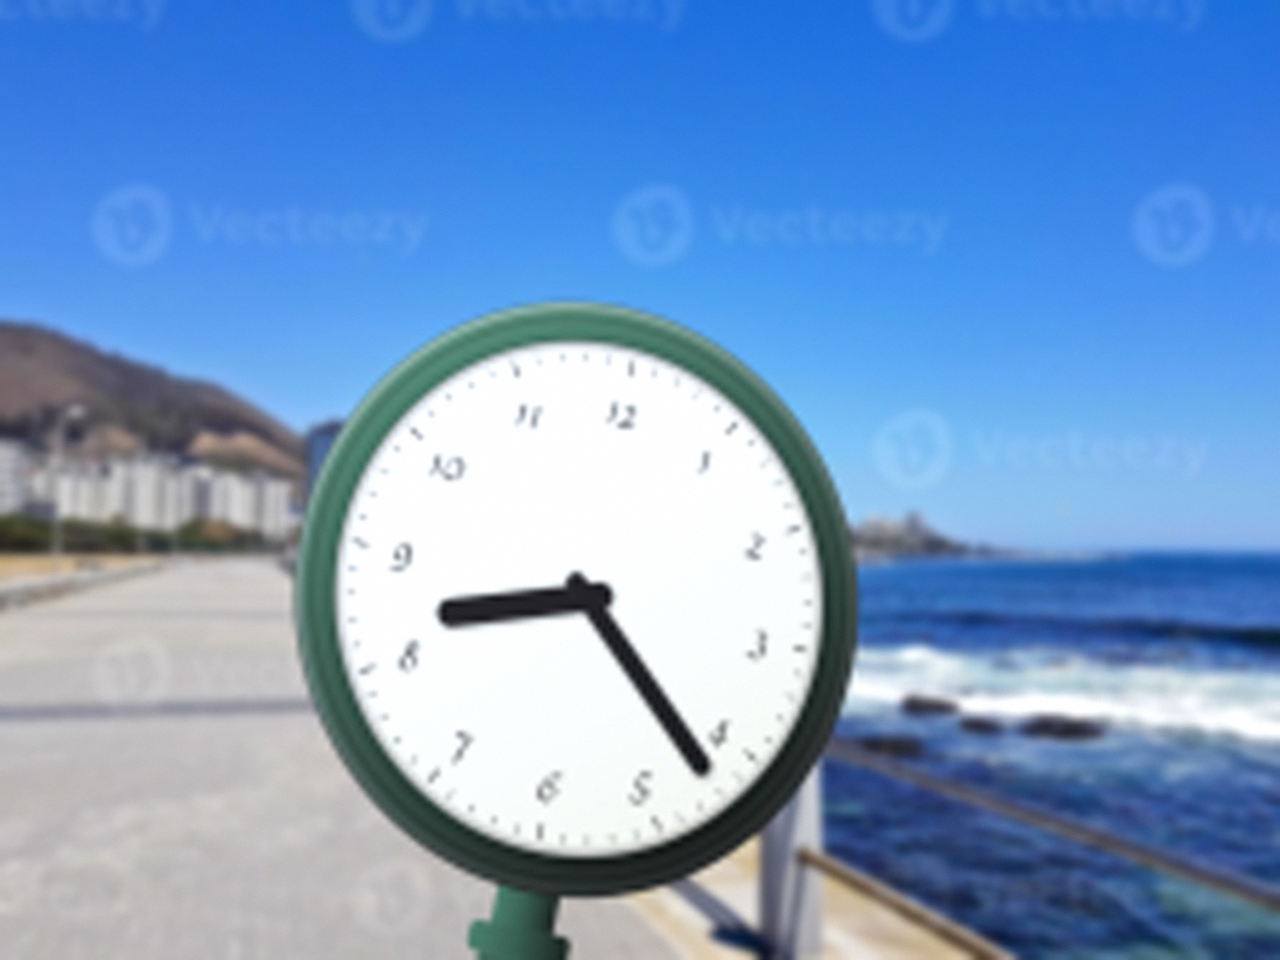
8:22
